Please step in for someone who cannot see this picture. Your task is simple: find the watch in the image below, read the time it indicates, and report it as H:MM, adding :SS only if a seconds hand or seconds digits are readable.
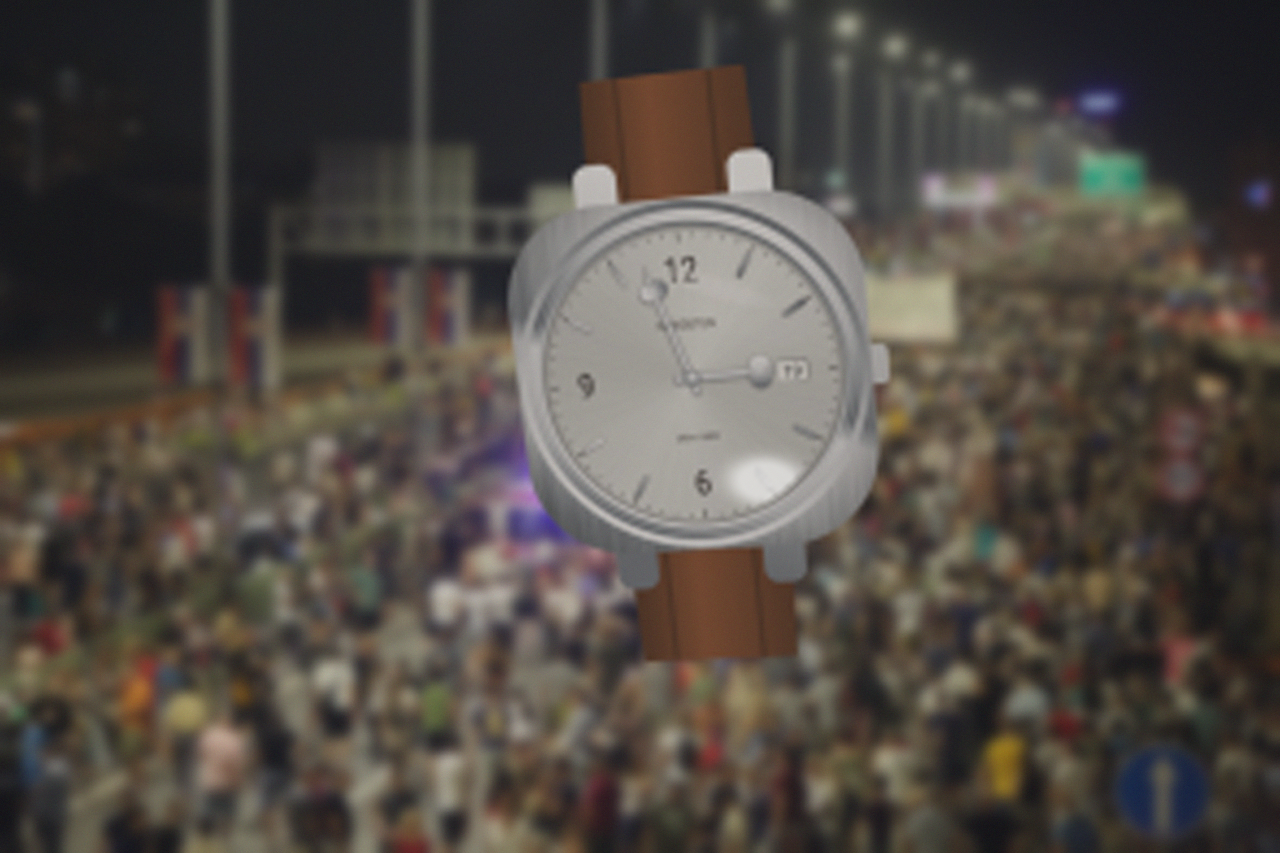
2:57
